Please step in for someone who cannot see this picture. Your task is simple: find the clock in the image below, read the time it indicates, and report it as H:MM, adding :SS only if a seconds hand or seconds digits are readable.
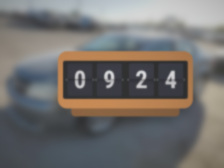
9:24
